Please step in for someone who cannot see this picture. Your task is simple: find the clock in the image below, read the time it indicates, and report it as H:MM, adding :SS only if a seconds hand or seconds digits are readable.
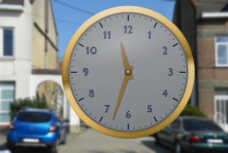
11:33
